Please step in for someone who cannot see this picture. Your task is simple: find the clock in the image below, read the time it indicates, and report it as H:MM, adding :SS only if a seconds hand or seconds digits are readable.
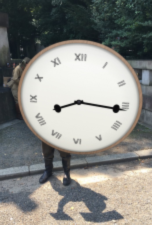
8:16
